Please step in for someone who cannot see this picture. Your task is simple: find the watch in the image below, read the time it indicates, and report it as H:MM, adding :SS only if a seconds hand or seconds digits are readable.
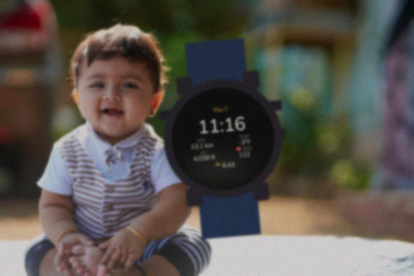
11:16
